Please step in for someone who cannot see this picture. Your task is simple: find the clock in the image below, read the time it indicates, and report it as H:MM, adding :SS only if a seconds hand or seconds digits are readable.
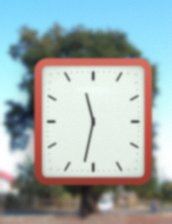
11:32
